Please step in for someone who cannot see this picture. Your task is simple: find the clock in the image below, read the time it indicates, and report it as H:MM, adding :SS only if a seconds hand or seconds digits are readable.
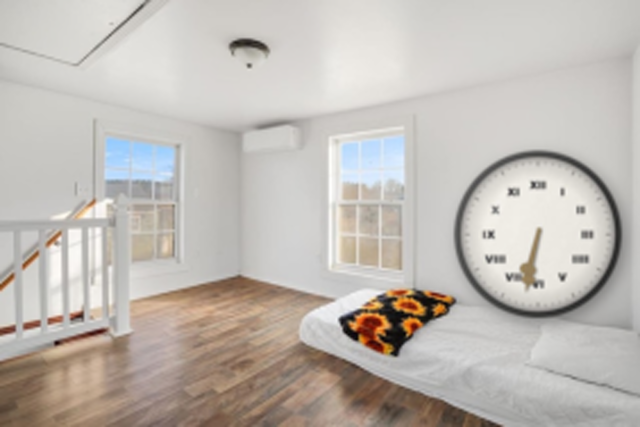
6:32
